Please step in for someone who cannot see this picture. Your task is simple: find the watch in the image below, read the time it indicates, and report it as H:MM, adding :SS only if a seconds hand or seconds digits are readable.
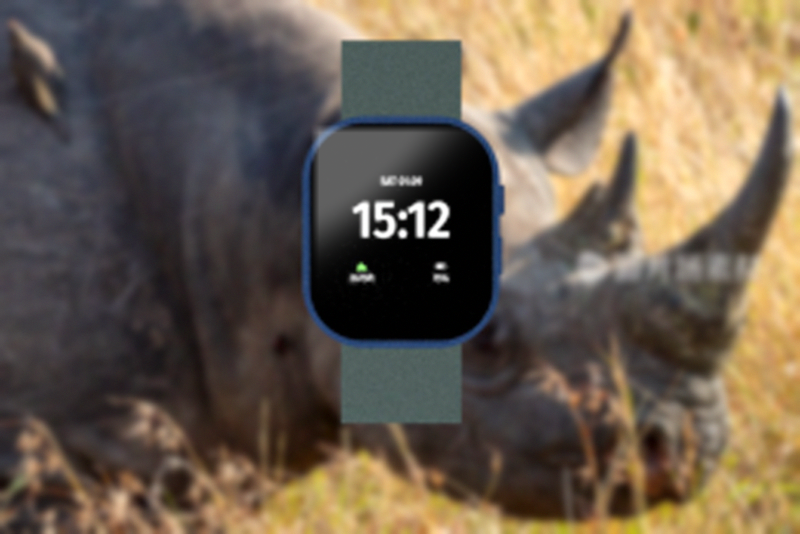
15:12
